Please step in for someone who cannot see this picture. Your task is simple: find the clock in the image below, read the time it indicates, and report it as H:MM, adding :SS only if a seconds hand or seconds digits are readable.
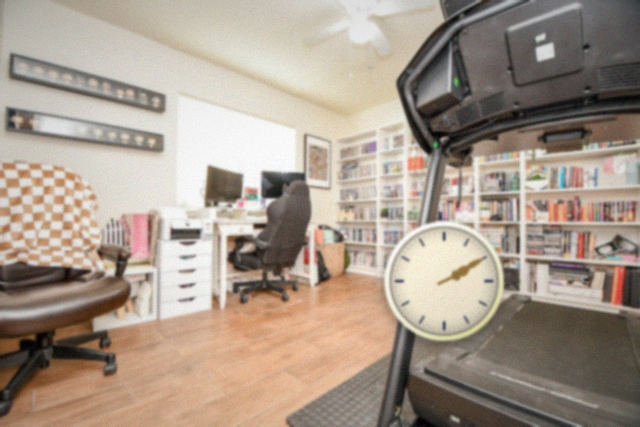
2:10
